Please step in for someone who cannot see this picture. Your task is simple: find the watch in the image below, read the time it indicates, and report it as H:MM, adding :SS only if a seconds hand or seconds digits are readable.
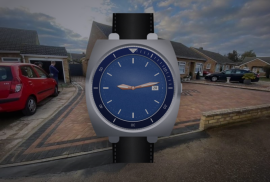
9:13
